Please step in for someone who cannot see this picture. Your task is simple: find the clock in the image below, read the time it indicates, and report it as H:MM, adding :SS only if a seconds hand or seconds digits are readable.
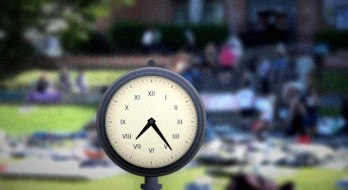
7:24
